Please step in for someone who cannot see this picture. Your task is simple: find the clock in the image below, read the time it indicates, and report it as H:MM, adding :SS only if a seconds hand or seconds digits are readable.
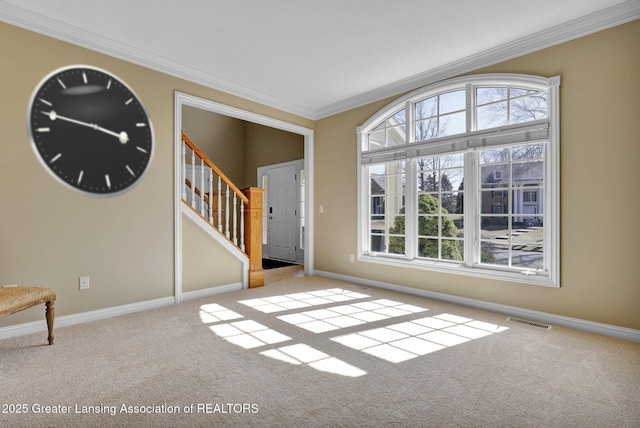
3:48
